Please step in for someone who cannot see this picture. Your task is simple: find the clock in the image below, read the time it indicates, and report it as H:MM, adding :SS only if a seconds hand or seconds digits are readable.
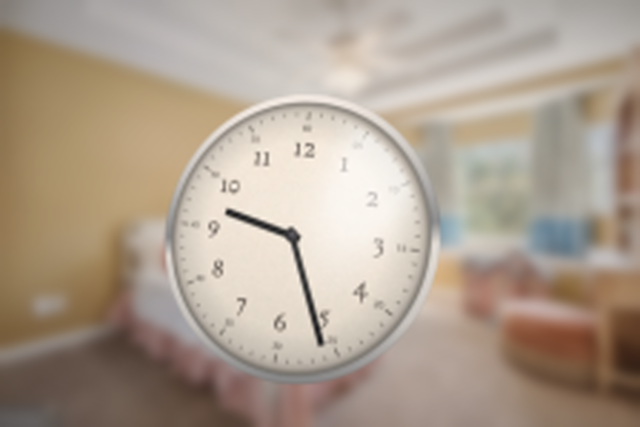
9:26
